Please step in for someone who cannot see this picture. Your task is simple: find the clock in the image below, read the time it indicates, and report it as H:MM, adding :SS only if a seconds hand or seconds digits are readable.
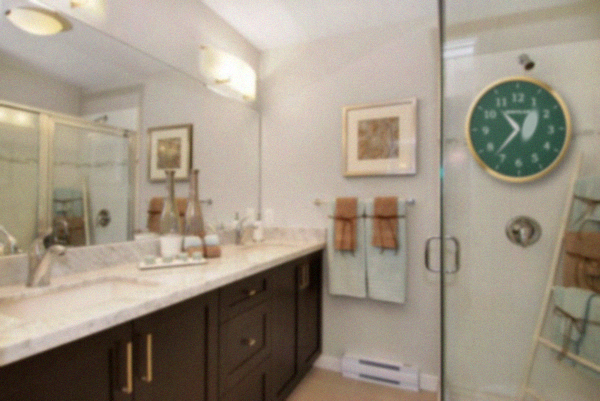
10:37
